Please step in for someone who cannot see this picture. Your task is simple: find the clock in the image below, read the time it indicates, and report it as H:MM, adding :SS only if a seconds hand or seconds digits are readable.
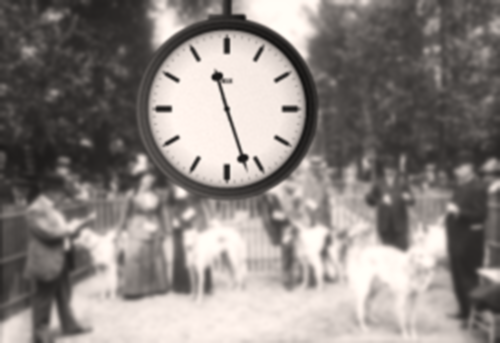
11:27
